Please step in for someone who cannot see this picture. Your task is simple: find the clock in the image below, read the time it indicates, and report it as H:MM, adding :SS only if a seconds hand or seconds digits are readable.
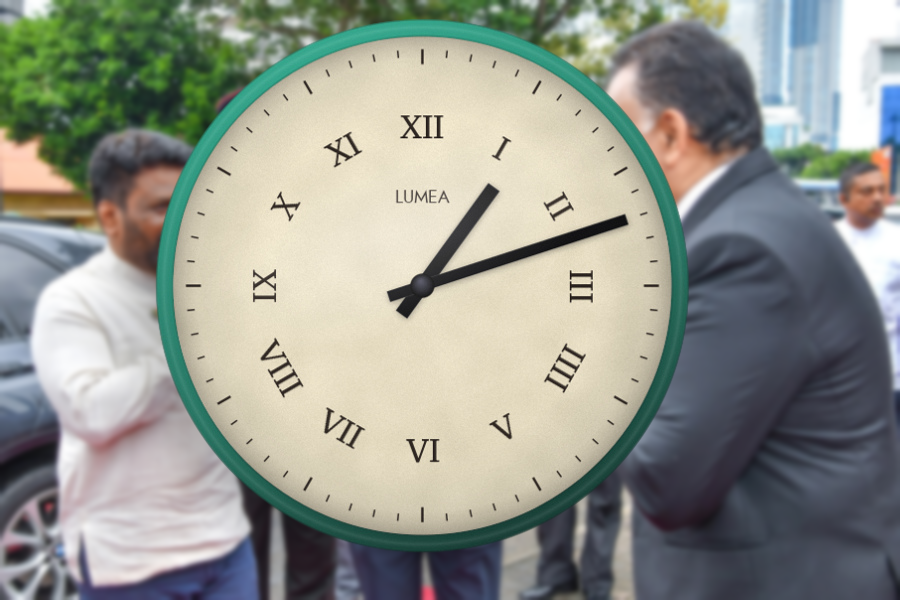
1:12
